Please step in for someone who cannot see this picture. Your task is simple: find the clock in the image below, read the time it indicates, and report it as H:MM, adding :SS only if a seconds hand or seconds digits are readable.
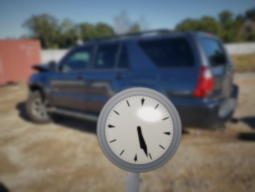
5:26
